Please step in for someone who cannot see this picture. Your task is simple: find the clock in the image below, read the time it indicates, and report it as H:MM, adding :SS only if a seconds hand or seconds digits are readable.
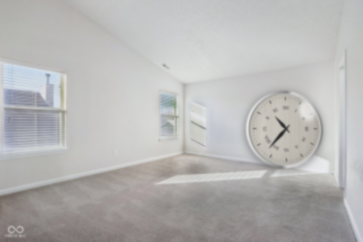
10:37
